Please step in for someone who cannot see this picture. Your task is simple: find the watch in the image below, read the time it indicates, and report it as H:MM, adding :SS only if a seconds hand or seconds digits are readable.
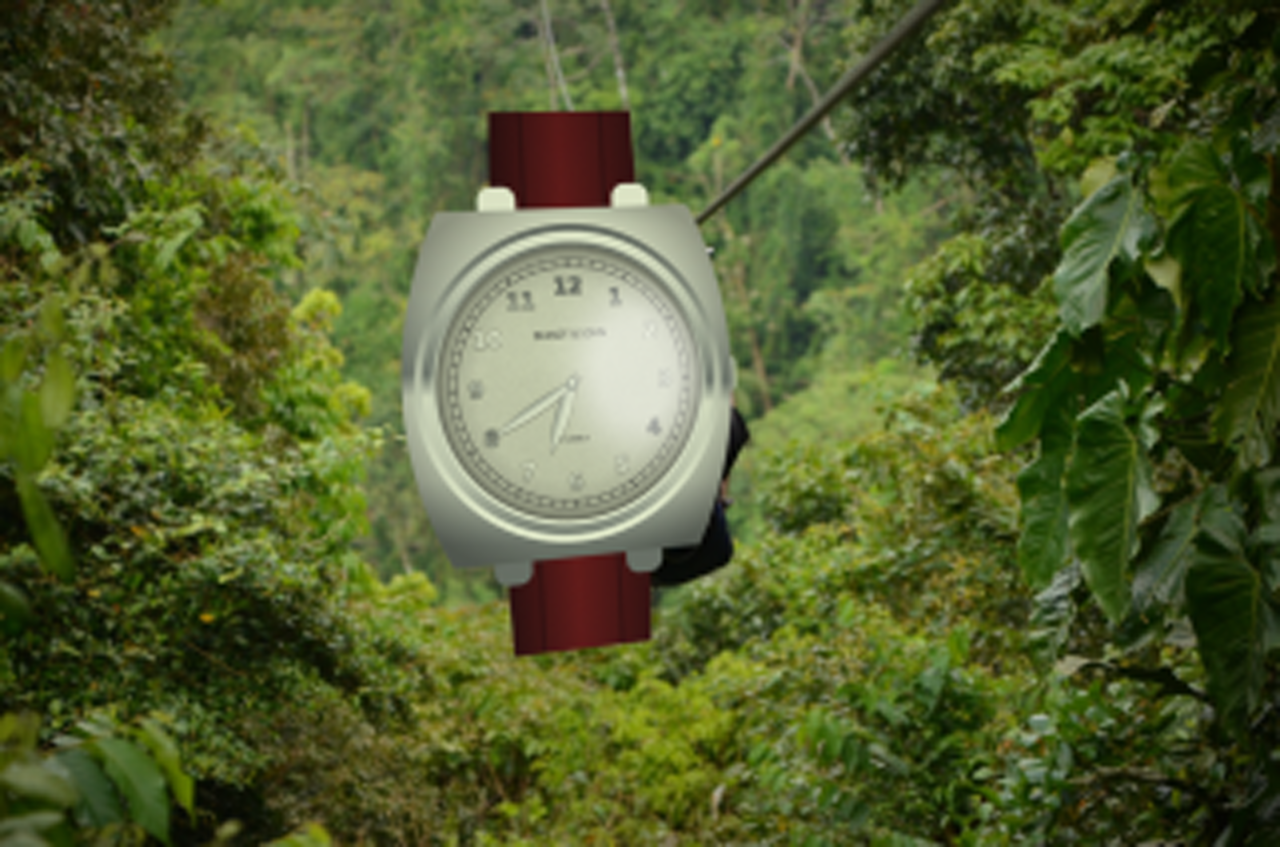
6:40
